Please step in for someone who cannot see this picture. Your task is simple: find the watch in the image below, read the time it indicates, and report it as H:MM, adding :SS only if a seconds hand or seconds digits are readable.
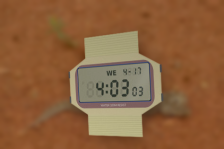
4:03:03
